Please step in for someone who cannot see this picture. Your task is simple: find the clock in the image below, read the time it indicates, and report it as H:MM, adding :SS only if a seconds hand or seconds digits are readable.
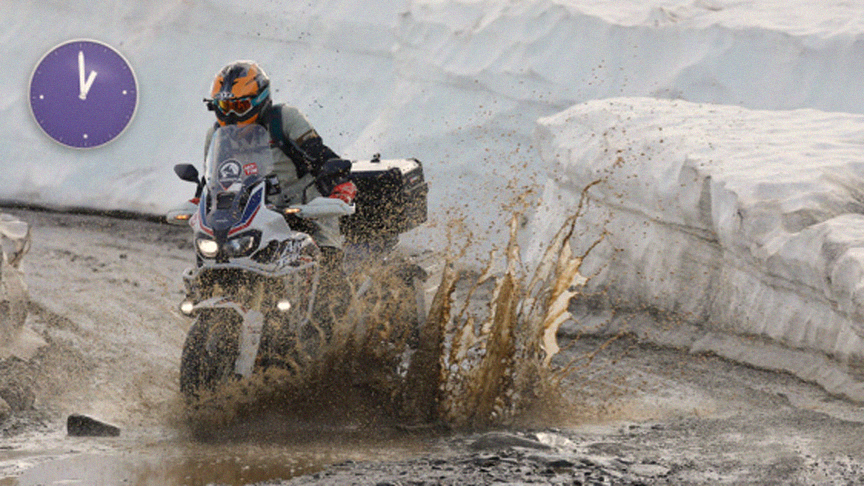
1:00
